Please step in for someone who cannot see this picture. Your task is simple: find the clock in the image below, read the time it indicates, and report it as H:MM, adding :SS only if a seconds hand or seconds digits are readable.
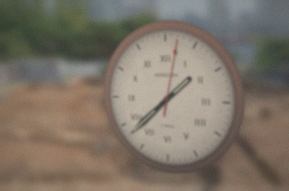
1:38:02
